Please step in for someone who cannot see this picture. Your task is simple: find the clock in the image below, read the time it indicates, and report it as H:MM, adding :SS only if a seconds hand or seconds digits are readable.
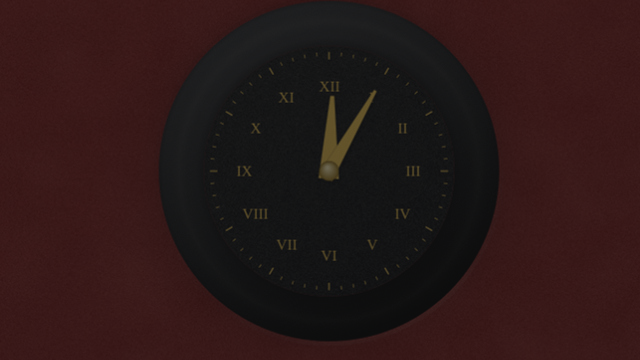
12:05
